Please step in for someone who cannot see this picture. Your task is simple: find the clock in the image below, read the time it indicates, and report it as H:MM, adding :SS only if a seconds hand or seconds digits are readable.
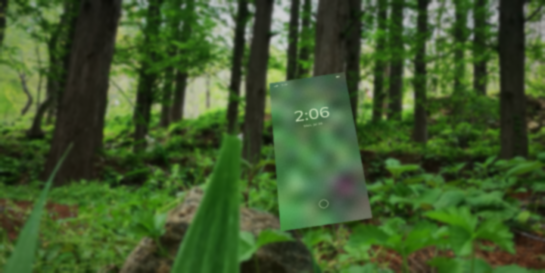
2:06
